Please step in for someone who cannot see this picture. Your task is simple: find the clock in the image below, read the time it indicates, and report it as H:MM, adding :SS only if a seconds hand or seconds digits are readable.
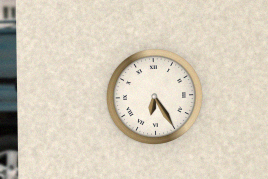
6:25
